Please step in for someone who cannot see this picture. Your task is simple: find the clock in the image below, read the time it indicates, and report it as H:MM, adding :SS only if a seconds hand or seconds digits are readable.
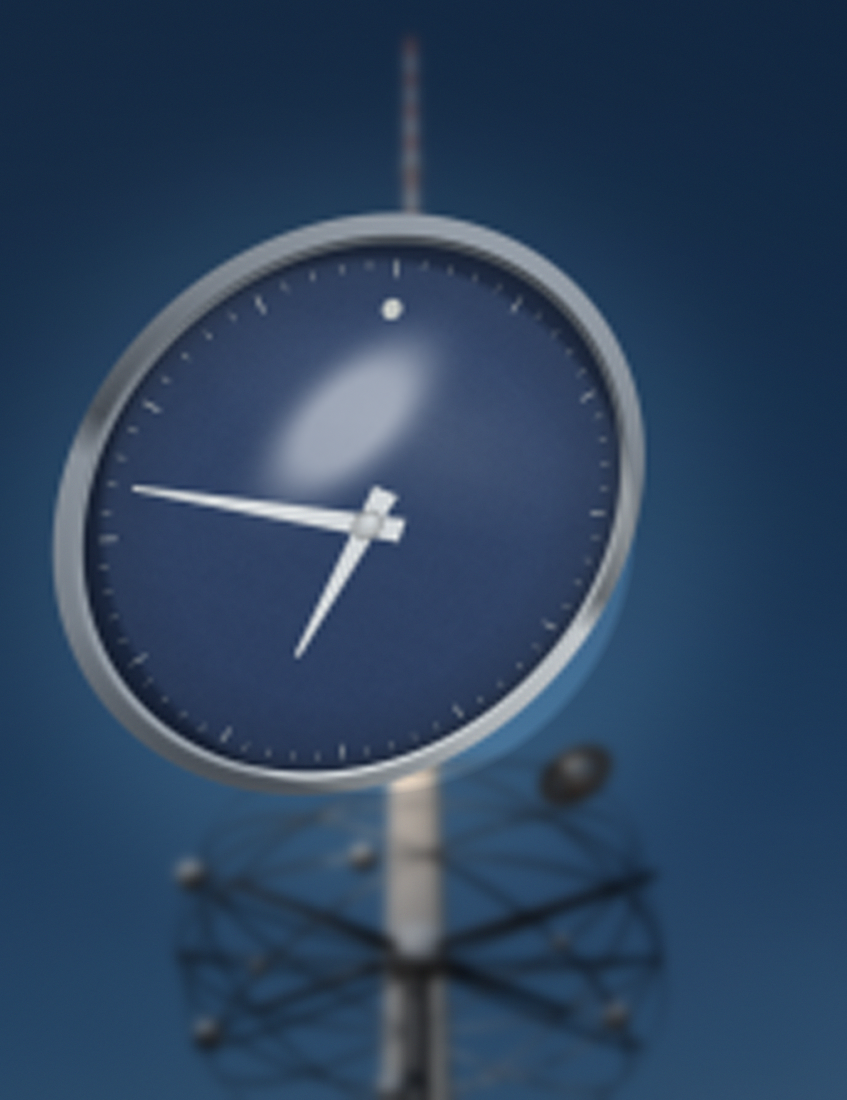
6:47
